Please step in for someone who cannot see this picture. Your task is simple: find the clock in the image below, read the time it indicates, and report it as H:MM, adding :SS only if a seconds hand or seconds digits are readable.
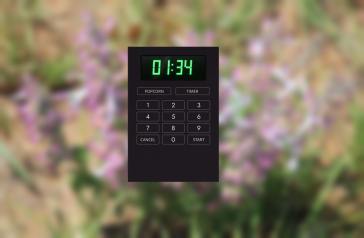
1:34
